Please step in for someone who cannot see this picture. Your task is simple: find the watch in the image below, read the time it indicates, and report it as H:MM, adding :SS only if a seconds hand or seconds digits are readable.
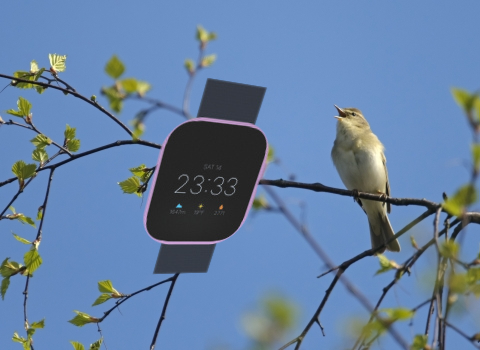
23:33
